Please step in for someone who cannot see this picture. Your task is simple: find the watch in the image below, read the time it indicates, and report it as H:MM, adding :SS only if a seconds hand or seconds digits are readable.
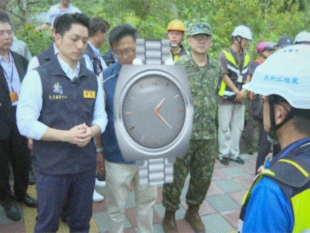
1:22
